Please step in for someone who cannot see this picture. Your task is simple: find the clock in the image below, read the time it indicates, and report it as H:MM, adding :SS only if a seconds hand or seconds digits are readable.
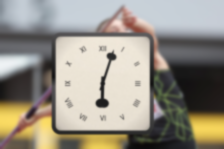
6:03
